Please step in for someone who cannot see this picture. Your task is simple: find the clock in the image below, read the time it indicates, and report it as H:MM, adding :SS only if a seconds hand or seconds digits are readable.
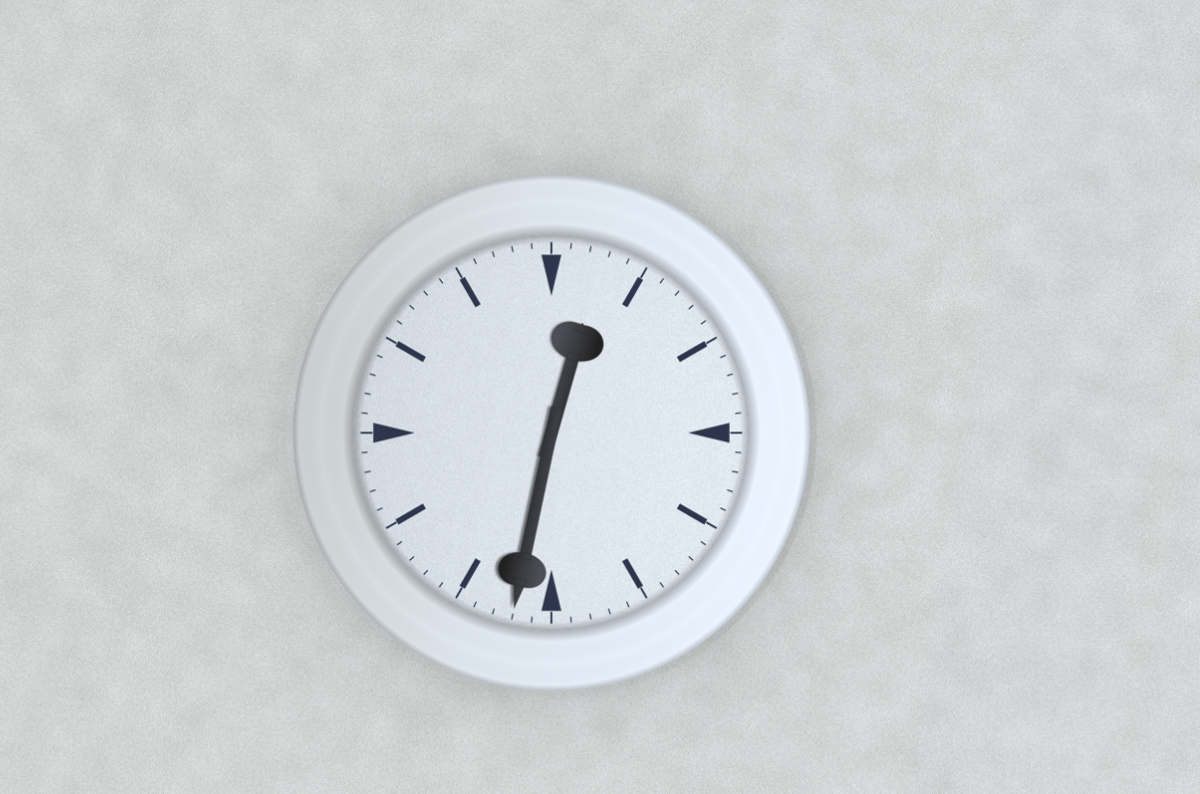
12:32
